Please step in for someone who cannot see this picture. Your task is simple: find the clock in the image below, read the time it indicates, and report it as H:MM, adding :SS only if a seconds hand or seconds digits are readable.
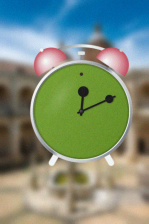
12:11
